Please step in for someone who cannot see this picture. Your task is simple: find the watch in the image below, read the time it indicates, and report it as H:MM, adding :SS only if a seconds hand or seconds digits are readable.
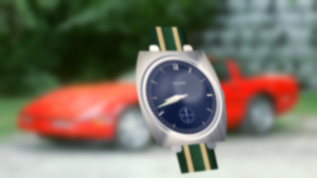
8:42
